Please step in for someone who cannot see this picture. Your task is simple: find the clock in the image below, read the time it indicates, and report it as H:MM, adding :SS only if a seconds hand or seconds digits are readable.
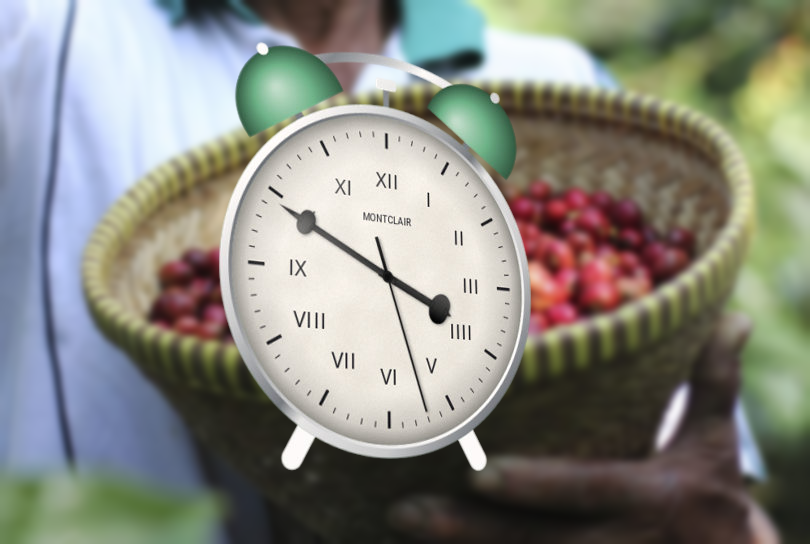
3:49:27
